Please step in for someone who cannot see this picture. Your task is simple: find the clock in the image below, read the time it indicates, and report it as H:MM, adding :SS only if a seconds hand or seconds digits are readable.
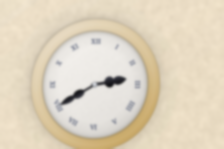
2:40
